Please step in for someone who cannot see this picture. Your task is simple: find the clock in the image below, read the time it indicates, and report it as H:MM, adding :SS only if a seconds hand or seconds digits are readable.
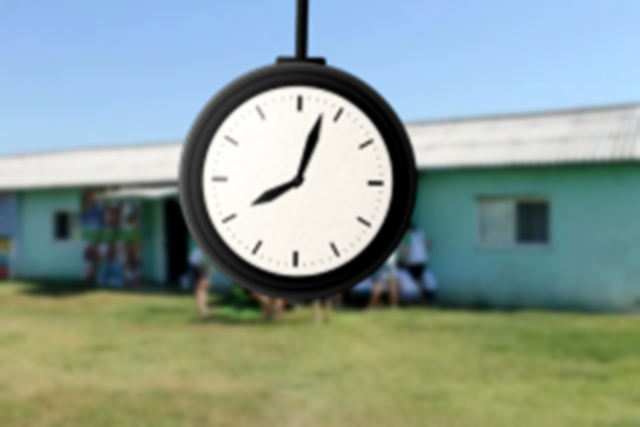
8:03
